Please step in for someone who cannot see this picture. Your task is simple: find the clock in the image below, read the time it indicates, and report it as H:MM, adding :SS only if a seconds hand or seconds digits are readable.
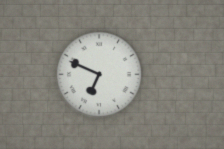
6:49
